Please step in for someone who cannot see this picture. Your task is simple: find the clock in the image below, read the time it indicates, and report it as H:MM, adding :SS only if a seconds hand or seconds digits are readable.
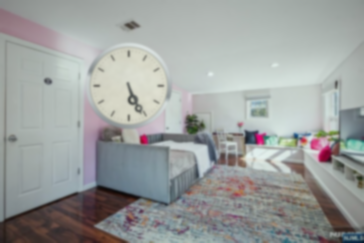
5:26
